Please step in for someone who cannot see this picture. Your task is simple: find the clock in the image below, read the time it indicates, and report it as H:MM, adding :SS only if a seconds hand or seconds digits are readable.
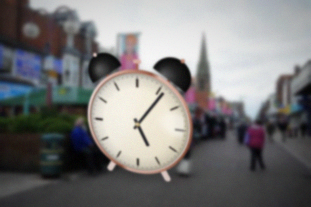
5:06
